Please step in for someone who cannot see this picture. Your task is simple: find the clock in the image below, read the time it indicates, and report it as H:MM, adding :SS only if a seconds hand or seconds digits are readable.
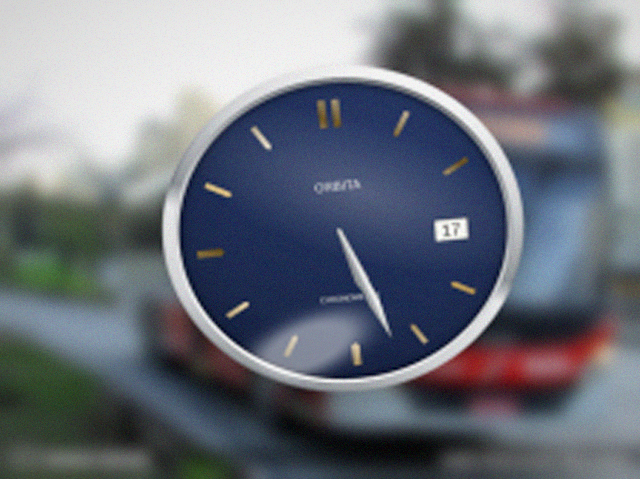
5:27
